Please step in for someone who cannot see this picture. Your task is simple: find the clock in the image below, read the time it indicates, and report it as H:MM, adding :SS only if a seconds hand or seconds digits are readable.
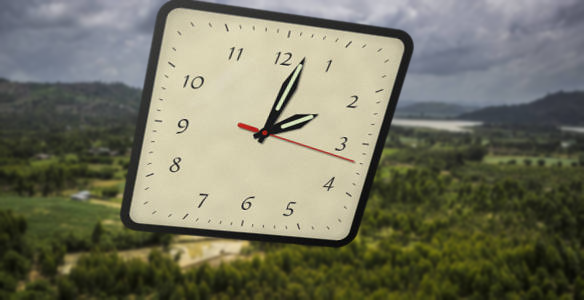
2:02:17
